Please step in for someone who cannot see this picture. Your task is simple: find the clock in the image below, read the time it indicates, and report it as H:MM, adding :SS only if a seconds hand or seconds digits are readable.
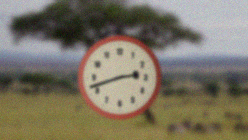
2:42
